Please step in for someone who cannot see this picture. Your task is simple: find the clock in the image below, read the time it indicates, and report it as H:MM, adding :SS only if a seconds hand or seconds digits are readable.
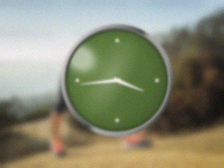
3:44
